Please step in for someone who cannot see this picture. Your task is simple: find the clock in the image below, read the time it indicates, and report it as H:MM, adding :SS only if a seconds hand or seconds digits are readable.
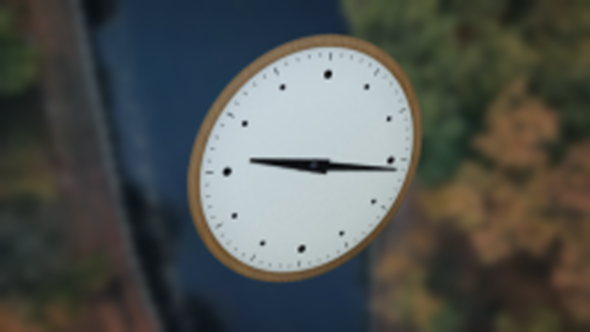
9:16
